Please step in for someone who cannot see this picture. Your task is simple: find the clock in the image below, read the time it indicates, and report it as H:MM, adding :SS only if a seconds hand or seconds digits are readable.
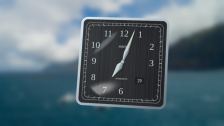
7:03
